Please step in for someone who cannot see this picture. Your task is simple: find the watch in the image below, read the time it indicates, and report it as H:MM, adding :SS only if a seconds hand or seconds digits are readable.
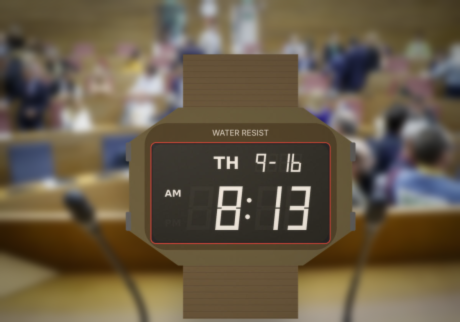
8:13
